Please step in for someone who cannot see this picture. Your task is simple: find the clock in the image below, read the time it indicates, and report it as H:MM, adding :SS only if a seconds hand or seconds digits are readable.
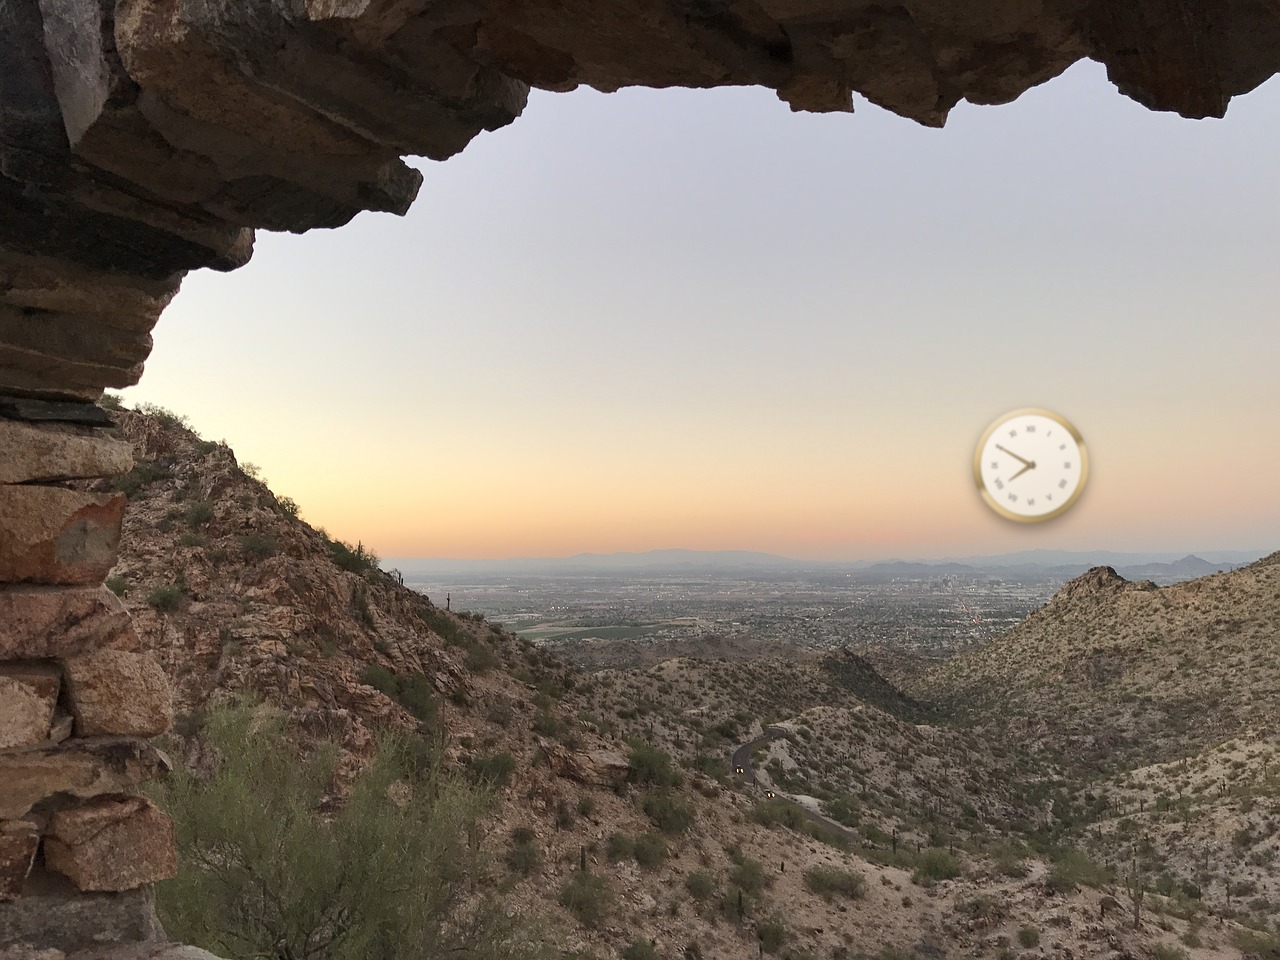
7:50
